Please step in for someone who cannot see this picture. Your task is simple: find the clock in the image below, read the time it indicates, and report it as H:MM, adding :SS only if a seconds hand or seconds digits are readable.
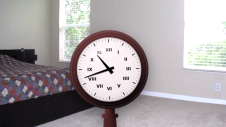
10:42
